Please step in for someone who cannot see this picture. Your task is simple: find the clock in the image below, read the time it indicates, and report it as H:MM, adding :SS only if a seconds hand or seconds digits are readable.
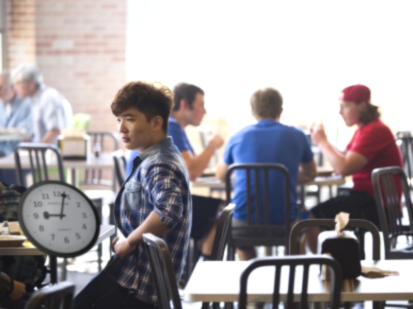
9:03
